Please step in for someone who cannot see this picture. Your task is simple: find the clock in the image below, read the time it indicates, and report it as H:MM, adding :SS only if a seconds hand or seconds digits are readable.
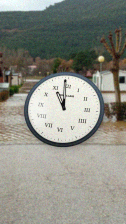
10:59
